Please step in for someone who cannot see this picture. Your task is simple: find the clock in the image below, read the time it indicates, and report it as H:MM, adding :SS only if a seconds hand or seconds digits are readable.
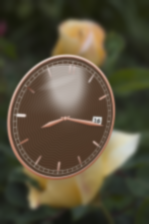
8:16
